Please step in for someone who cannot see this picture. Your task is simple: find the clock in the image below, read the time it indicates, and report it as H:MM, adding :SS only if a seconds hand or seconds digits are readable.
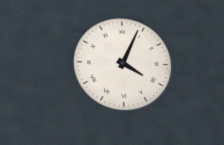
4:04
